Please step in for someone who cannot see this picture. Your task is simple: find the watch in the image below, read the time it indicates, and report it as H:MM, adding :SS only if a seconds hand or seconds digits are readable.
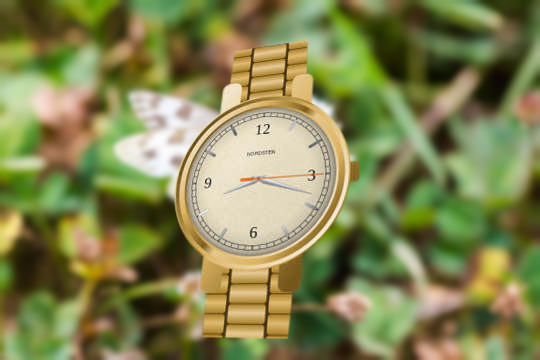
8:18:15
